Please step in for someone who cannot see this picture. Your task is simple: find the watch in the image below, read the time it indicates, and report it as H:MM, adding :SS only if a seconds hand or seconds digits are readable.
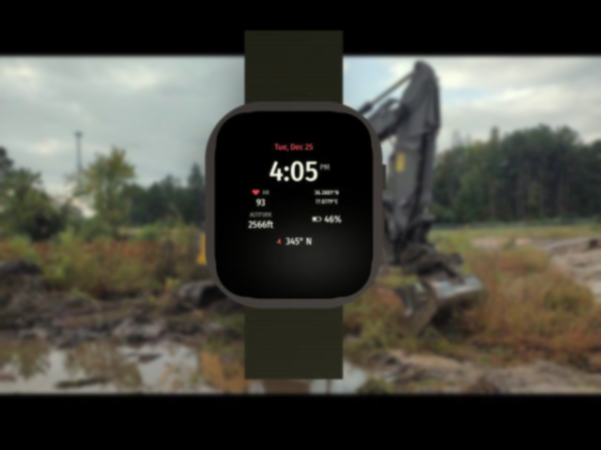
4:05
